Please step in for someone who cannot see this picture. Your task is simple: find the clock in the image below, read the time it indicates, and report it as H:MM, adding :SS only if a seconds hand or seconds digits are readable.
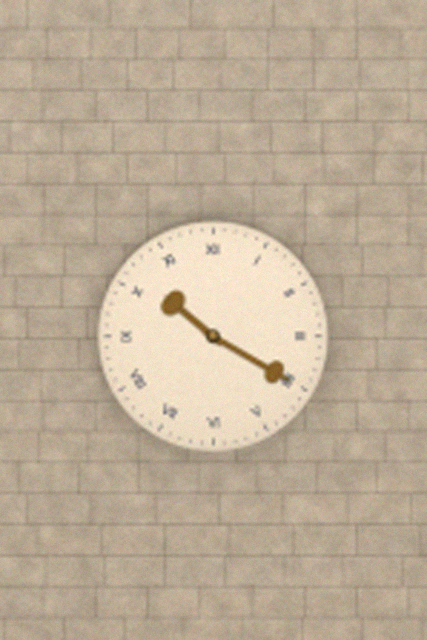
10:20
